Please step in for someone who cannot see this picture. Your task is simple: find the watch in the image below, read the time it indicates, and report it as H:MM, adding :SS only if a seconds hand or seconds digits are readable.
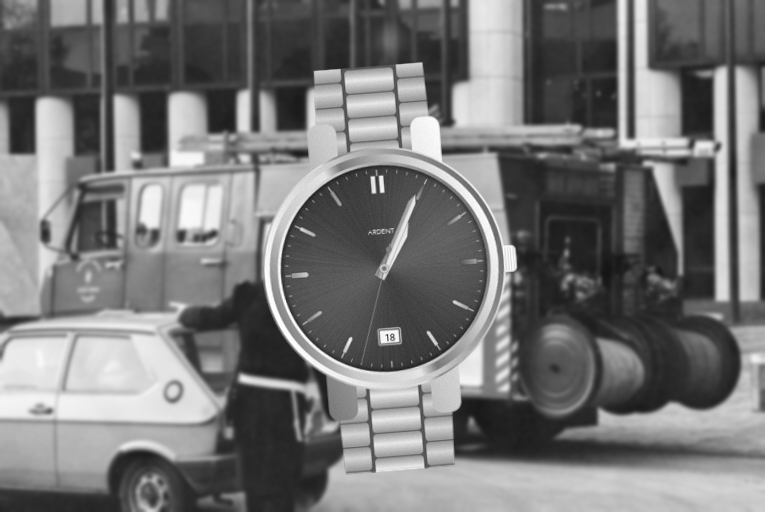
1:04:33
